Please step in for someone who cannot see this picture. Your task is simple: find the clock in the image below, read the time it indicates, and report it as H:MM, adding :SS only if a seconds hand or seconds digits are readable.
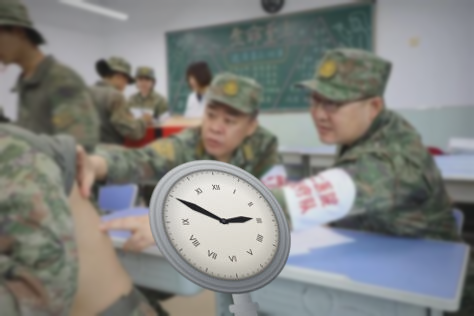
2:50
